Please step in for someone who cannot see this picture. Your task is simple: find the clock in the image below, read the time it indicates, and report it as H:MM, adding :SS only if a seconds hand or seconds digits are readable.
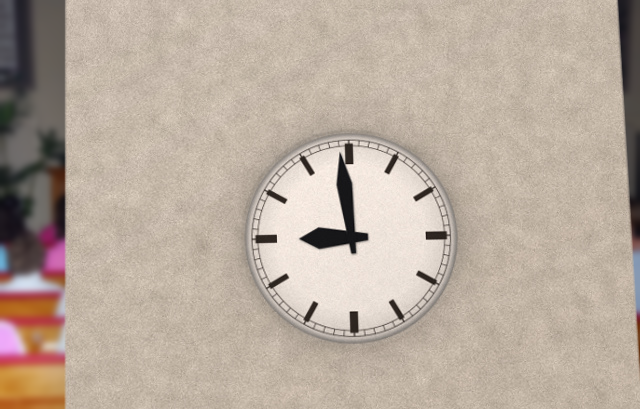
8:59
